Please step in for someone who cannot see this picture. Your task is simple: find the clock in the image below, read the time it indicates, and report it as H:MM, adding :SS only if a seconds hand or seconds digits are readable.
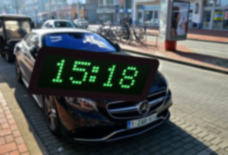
15:18
